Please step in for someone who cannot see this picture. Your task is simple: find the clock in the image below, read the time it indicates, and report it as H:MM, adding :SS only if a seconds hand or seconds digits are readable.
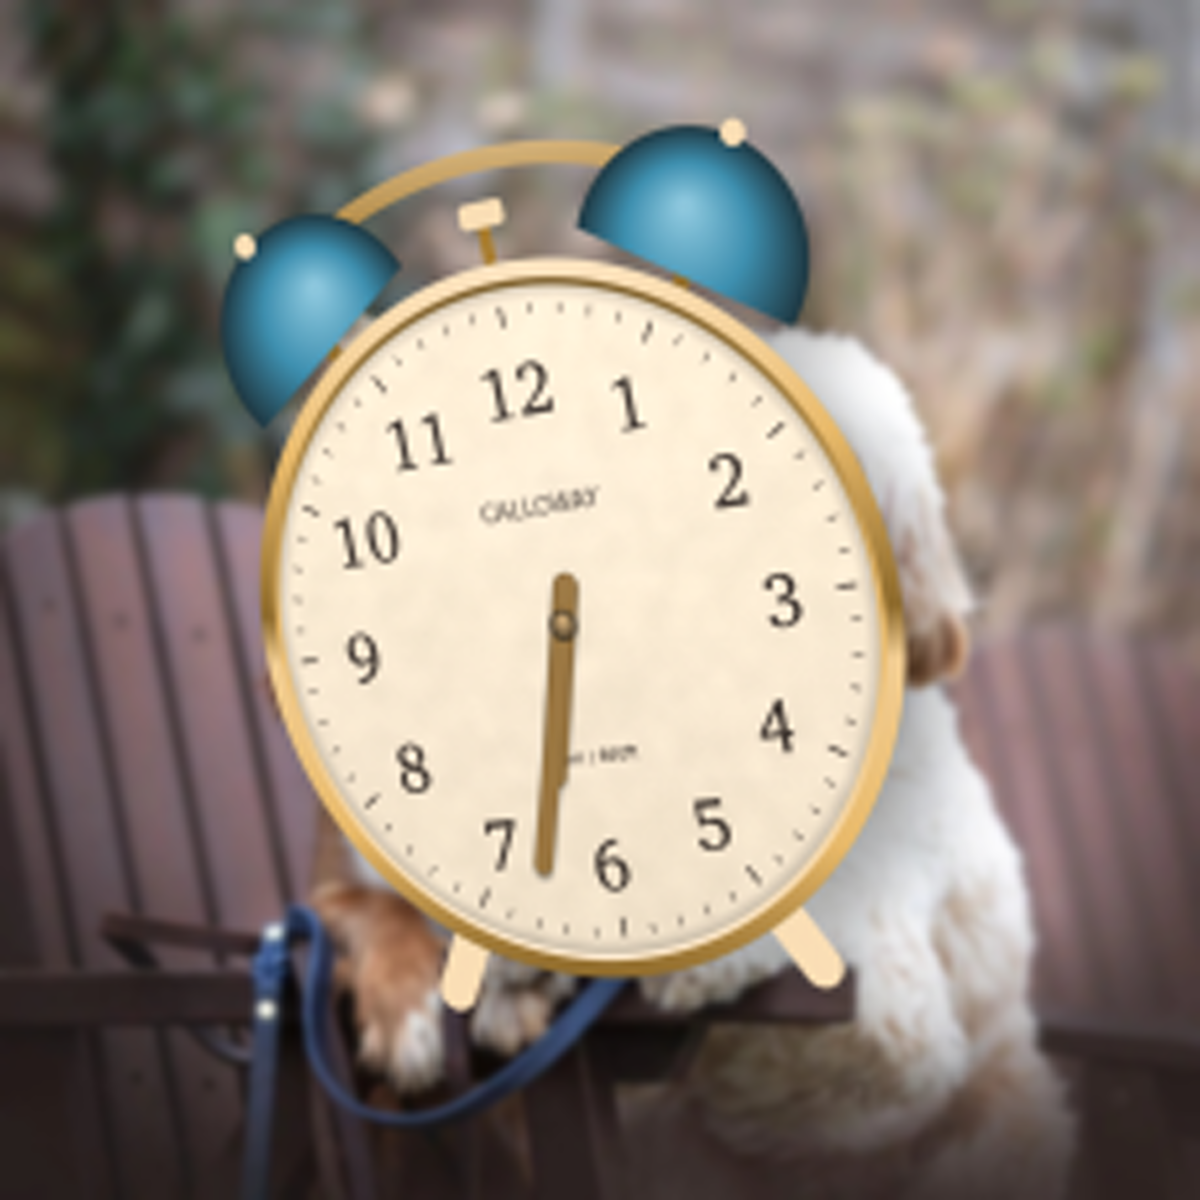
6:33
